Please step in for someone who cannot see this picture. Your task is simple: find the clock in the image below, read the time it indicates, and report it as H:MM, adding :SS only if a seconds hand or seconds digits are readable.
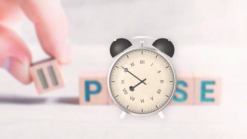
7:51
